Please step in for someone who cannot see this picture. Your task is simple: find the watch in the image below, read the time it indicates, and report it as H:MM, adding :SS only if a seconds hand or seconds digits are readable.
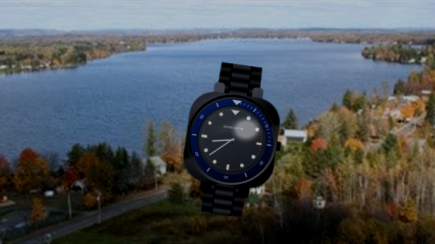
8:38
